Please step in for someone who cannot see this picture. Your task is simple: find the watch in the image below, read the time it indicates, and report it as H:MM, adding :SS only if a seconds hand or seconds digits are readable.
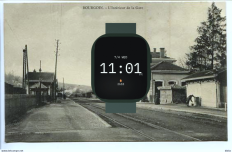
11:01
